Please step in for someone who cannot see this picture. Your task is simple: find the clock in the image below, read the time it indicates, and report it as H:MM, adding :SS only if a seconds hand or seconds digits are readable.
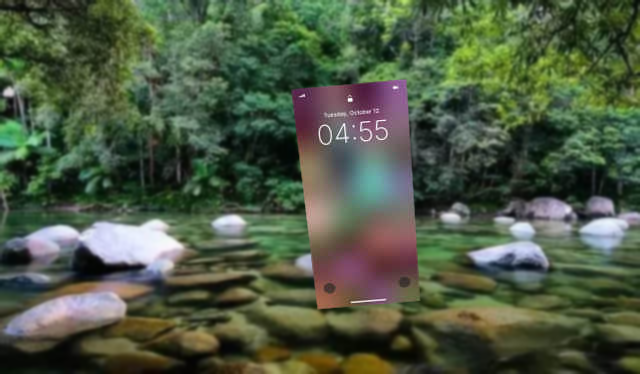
4:55
